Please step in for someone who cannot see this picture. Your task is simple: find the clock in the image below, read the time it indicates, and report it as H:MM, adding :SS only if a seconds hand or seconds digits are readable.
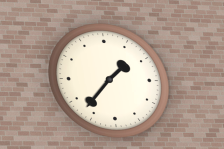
1:37
